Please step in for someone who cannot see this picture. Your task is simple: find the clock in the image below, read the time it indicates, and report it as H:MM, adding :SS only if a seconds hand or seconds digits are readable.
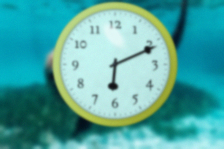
6:11
